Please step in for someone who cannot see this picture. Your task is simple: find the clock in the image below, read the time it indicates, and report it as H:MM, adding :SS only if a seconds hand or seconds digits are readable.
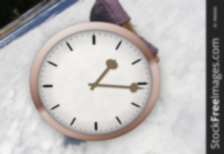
1:16
